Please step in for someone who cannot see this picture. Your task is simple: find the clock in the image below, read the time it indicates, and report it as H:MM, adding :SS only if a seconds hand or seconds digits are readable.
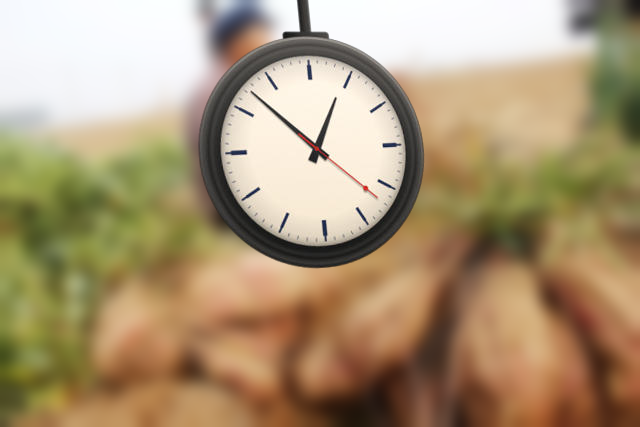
12:52:22
